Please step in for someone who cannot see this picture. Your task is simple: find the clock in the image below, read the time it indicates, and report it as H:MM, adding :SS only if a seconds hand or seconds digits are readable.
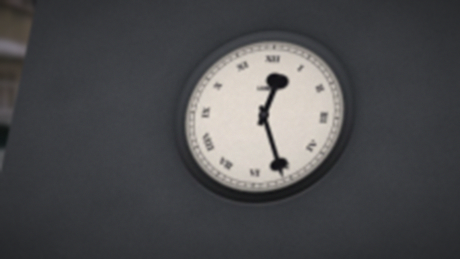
12:26
